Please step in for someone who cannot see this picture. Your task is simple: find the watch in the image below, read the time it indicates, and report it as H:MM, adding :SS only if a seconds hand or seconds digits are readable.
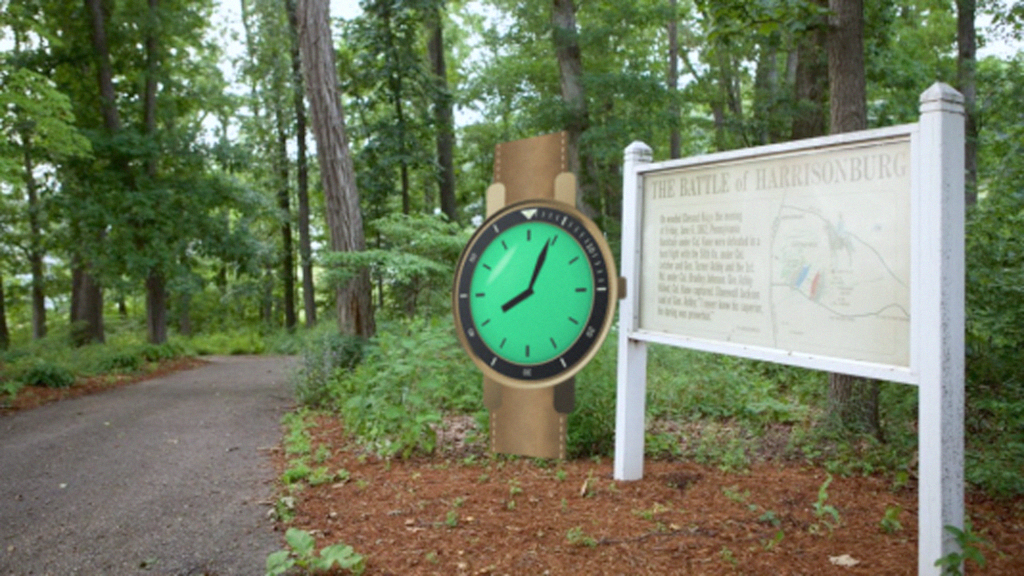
8:04
